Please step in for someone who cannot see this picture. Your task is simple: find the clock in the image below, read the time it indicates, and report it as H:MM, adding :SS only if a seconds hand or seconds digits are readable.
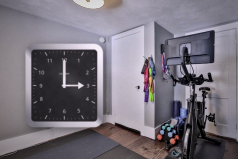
3:00
